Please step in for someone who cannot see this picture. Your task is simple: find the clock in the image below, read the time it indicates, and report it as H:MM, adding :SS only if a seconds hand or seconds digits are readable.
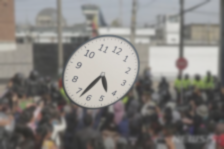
4:33
